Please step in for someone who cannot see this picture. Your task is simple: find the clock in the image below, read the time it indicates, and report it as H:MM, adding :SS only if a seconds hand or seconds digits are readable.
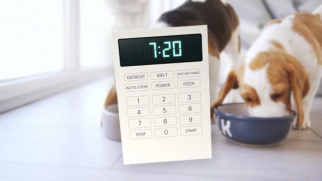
7:20
